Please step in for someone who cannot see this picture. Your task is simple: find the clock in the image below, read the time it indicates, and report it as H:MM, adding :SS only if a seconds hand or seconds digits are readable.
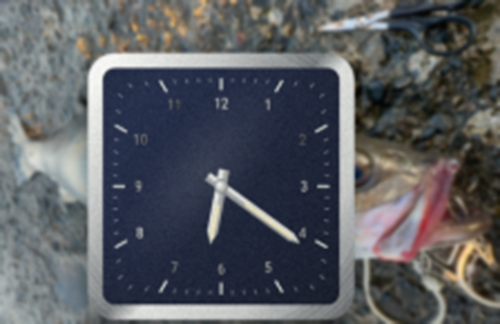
6:21
